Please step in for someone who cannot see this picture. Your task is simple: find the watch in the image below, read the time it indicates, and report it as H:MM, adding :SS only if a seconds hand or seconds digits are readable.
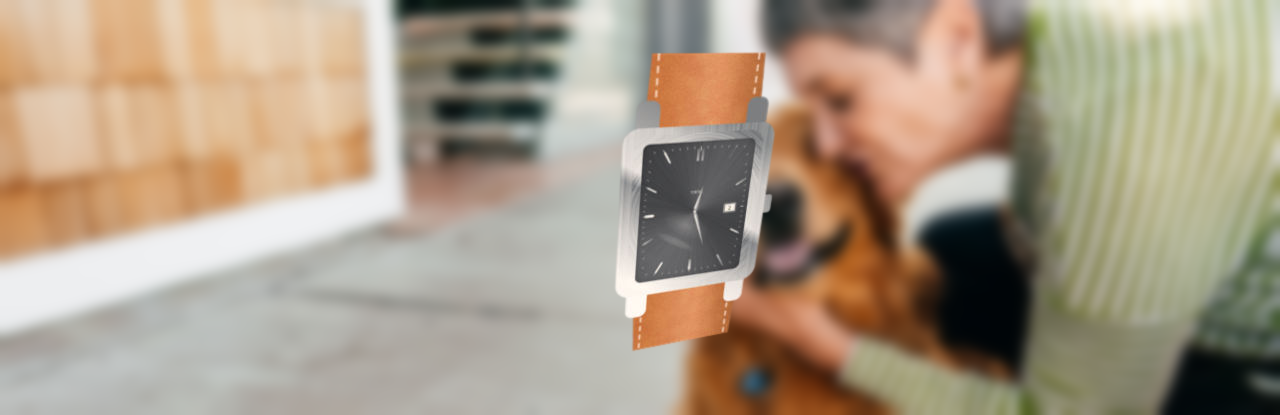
12:27
